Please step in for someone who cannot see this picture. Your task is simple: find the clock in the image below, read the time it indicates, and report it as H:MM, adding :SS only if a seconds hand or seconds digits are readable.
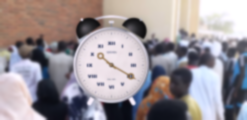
10:20
